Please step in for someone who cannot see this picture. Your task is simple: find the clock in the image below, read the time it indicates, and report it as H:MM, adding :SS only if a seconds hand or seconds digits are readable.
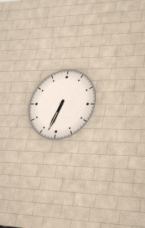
6:33
